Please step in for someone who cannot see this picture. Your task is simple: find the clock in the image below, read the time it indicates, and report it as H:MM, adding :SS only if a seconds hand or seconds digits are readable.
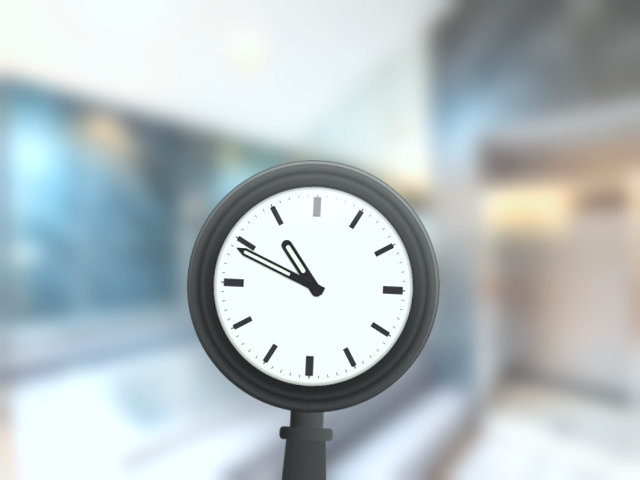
10:49
